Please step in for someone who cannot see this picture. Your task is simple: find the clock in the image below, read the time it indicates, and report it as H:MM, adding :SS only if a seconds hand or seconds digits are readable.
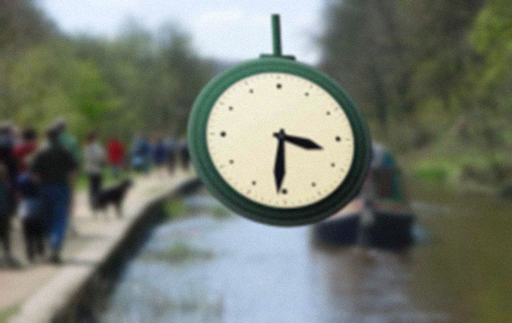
3:31
